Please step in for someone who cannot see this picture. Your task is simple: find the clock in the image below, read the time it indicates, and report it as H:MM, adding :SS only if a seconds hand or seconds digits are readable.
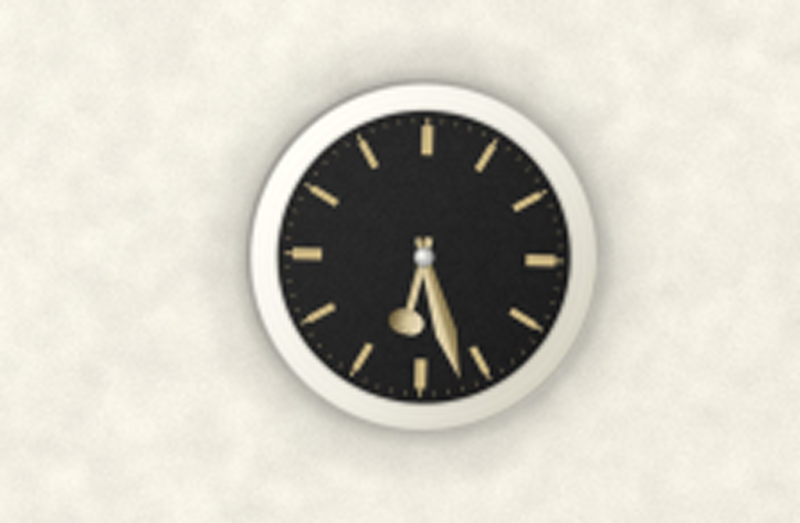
6:27
